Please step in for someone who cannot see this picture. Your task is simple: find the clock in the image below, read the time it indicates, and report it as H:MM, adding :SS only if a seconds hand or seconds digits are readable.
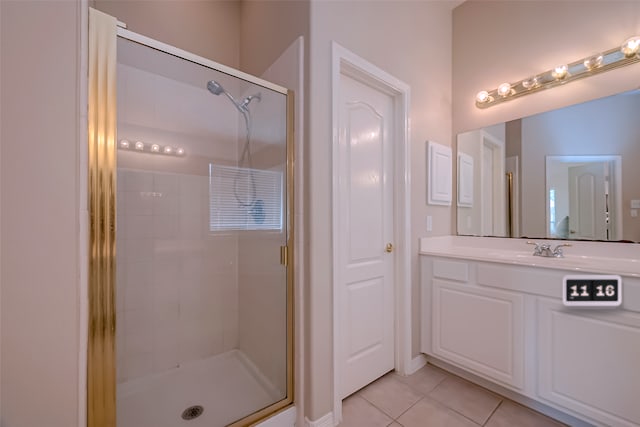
11:16
